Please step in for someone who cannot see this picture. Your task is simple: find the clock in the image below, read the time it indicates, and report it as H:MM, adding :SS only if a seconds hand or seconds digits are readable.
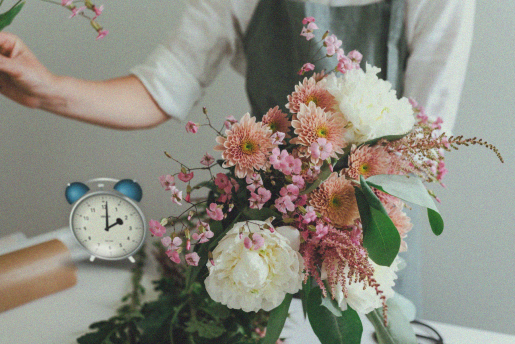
2:01
